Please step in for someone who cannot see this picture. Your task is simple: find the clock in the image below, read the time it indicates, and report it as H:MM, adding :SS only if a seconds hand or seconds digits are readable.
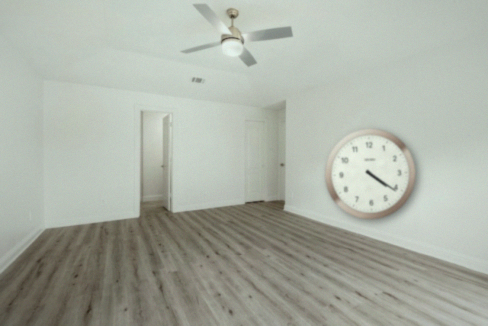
4:21
